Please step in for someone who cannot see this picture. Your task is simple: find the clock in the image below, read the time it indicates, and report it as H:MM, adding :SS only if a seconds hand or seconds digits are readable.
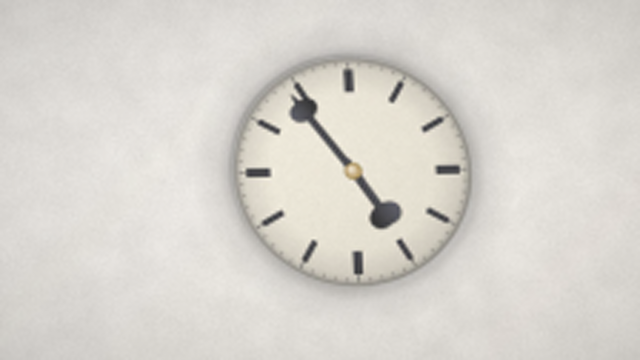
4:54
